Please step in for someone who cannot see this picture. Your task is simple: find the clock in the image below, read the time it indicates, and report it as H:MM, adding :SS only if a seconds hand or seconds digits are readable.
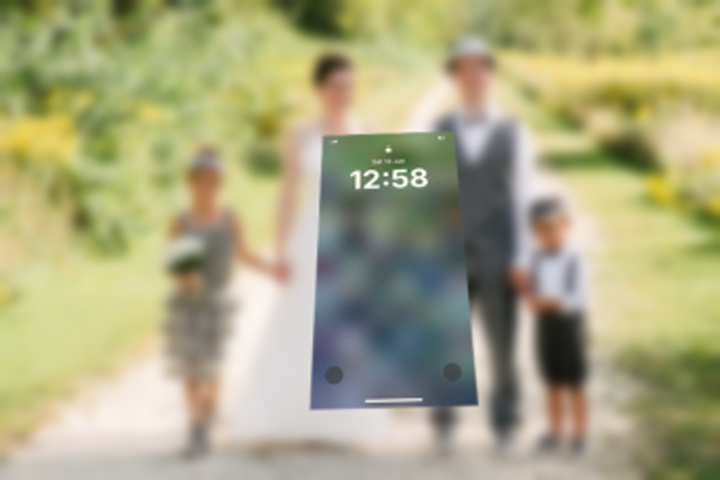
12:58
